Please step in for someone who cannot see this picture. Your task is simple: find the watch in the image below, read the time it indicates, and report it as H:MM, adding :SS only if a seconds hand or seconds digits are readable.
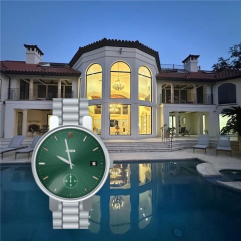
9:58
